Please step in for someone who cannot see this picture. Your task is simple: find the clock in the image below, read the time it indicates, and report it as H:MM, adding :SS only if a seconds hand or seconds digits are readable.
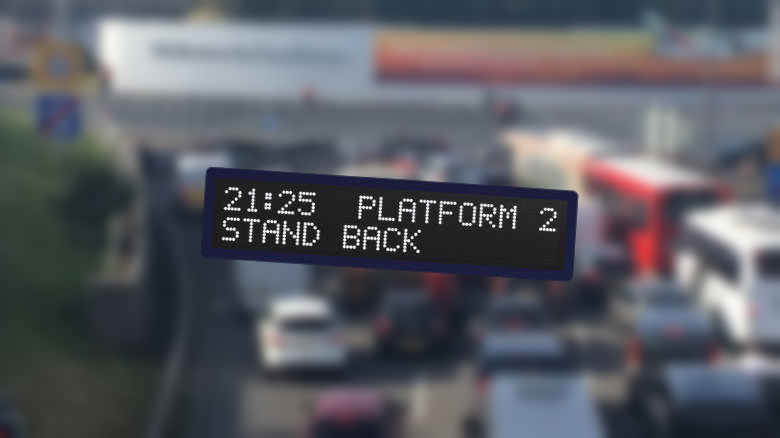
21:25
